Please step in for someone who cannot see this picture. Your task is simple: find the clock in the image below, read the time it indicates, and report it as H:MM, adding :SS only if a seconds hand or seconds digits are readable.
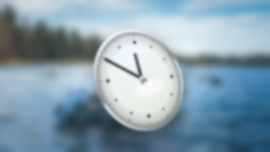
11:50
